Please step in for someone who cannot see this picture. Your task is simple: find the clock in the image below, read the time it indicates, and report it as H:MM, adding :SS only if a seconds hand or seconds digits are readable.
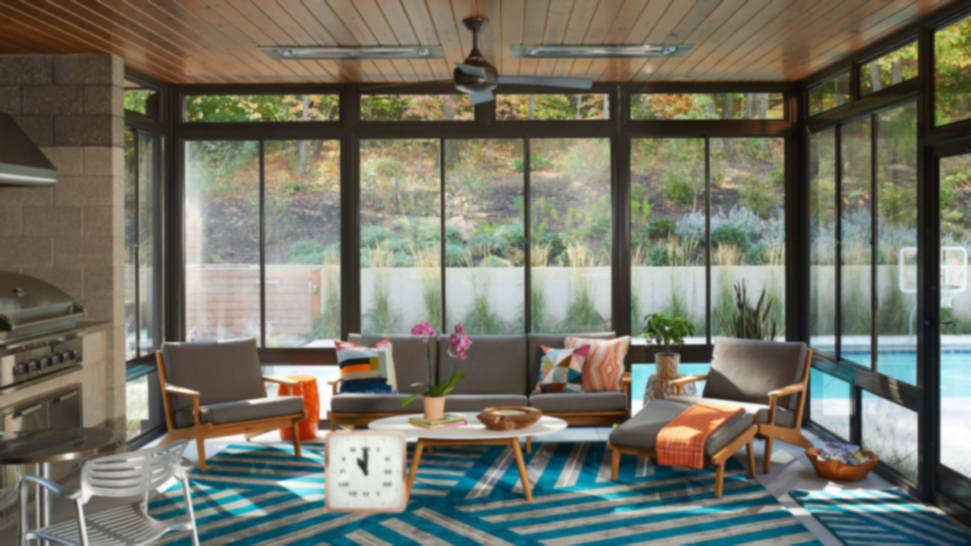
11:00
